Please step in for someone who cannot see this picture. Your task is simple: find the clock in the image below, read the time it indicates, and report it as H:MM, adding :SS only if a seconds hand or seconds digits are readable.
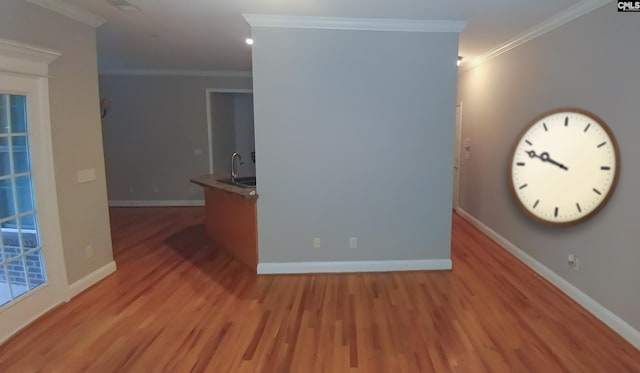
9:48
